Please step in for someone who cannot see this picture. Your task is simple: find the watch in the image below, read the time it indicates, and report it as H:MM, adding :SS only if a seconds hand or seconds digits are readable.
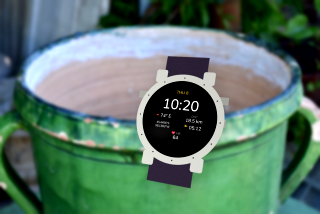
10:20
